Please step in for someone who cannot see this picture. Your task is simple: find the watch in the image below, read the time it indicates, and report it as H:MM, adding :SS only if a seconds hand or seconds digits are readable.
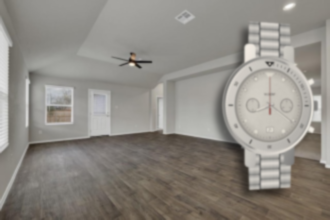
8:21
